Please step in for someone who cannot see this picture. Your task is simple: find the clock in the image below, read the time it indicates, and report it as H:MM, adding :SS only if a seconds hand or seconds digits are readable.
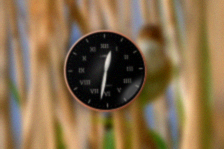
12:32
